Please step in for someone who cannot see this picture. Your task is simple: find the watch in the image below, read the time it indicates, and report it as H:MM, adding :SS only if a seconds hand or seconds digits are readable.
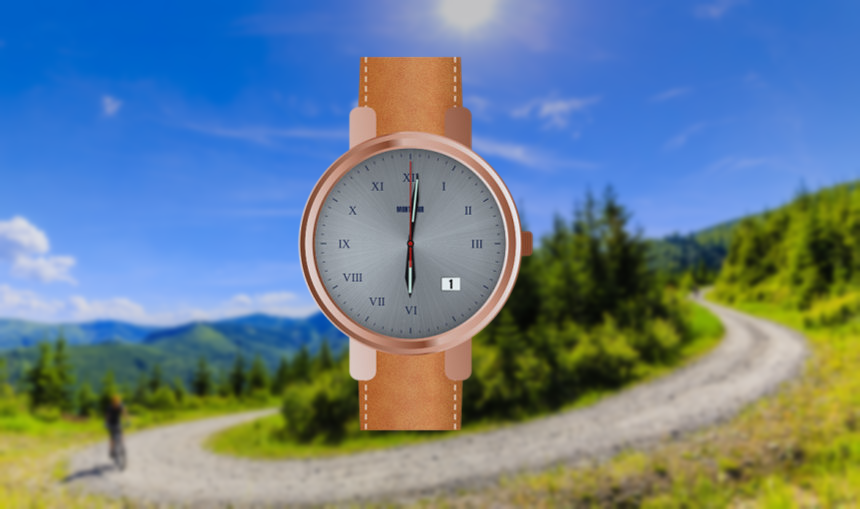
6:01:00
